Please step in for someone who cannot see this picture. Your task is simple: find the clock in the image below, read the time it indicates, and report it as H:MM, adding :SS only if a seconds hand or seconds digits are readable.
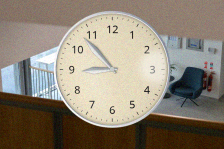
8:53
